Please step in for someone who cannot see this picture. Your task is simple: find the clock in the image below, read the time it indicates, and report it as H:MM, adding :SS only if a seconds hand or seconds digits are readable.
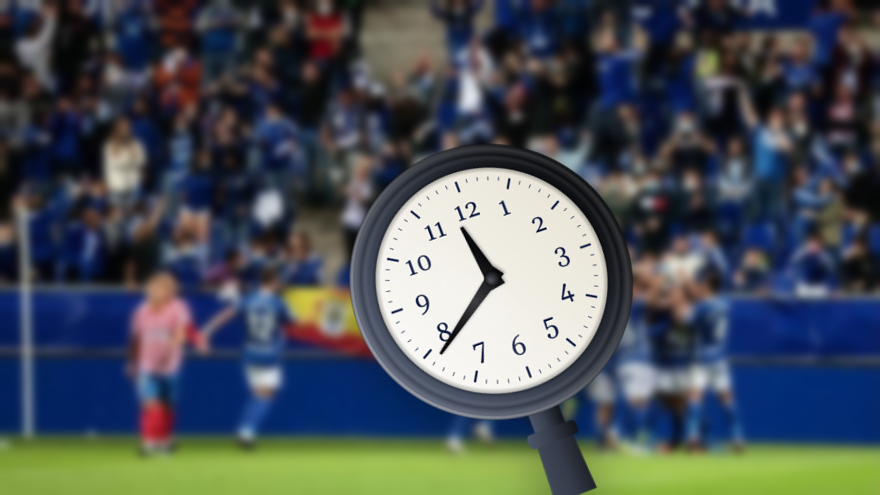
11:39
